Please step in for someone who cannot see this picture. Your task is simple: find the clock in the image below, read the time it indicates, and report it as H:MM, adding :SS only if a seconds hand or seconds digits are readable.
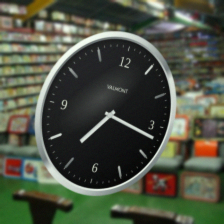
7:17
